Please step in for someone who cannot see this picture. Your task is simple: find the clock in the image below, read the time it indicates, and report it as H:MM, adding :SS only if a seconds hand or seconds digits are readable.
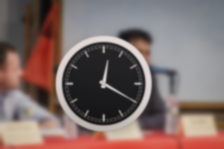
12:20
